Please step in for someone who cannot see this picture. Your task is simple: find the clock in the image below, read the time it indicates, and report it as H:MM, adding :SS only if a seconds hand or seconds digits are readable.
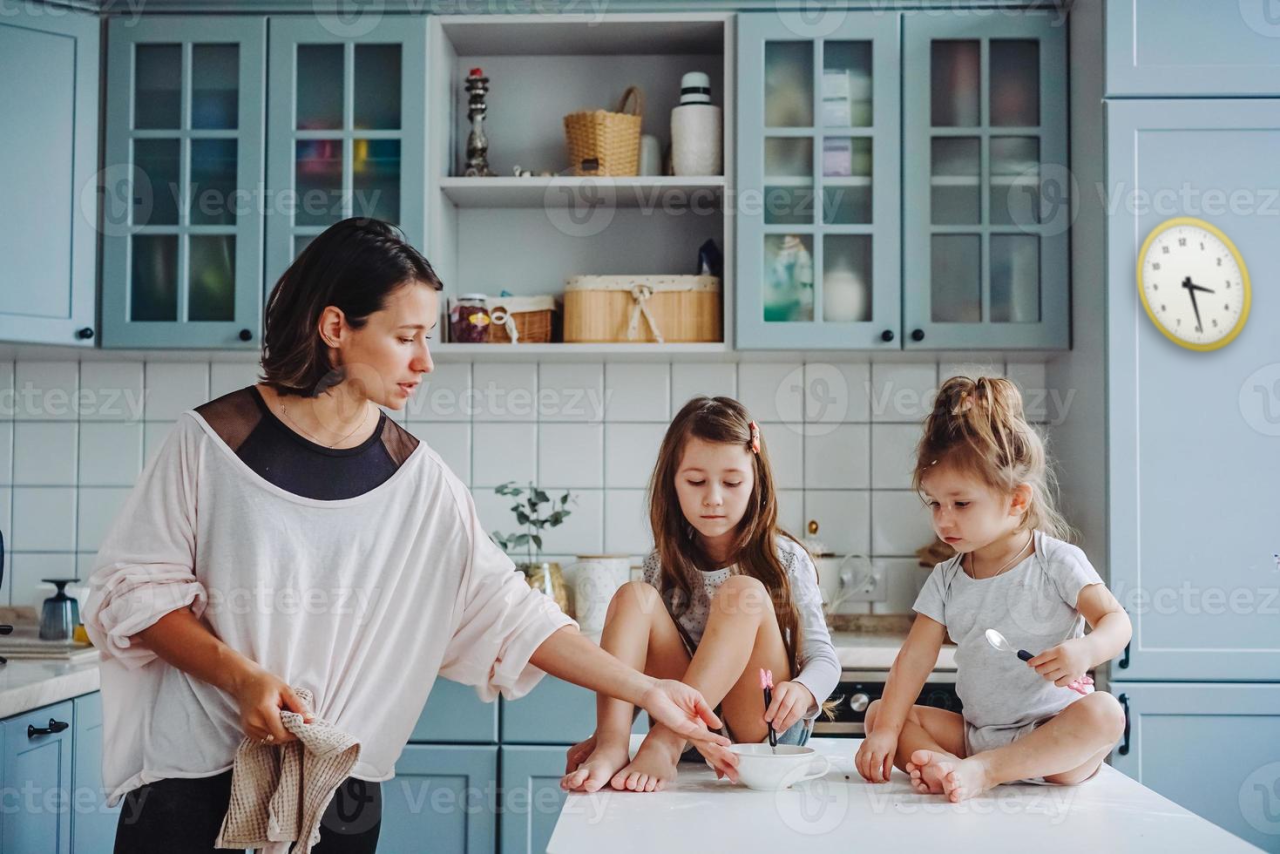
3:29
